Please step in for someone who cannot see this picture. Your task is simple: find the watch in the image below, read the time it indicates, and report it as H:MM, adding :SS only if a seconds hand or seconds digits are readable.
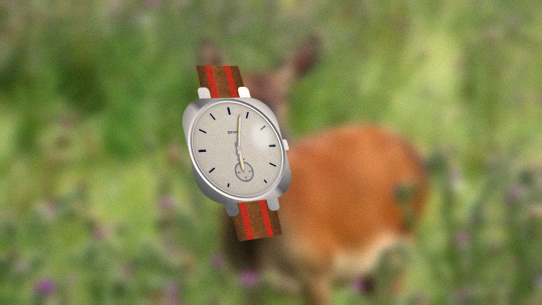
6:03
